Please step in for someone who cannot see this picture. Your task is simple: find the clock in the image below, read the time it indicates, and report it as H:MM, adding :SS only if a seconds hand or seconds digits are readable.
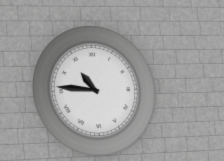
10:46
